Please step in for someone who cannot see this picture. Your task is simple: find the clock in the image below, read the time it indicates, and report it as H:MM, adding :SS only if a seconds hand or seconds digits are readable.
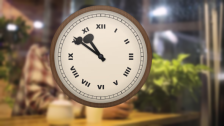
10:51
